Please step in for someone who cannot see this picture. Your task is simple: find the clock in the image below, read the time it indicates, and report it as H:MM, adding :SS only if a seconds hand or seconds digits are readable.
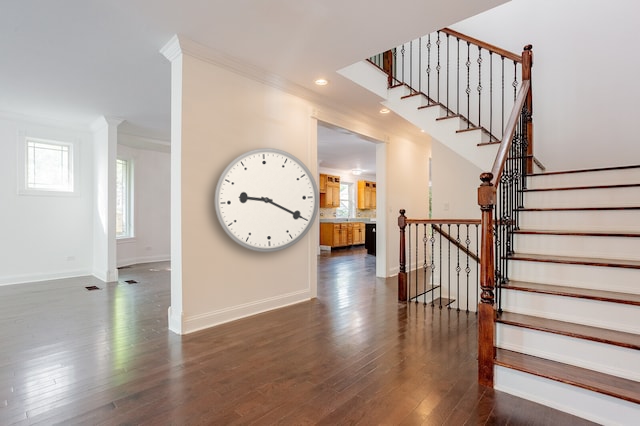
9:20
